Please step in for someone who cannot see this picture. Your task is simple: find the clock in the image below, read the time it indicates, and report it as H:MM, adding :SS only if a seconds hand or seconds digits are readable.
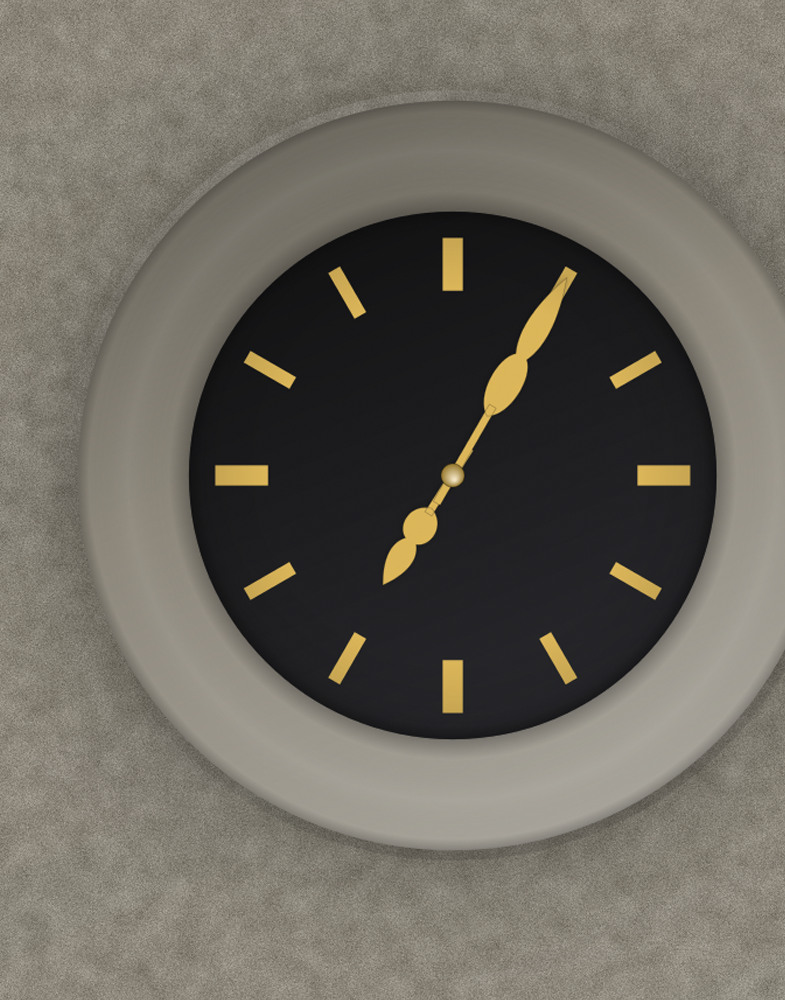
7:05
